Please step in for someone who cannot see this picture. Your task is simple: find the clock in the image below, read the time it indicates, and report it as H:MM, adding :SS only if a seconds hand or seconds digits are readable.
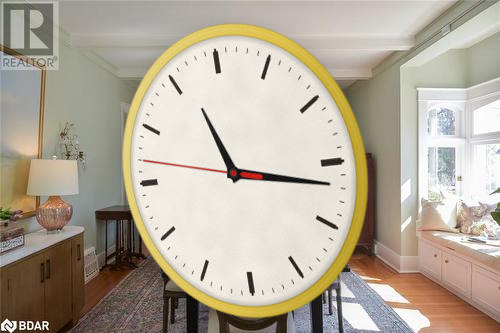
11:16:47
